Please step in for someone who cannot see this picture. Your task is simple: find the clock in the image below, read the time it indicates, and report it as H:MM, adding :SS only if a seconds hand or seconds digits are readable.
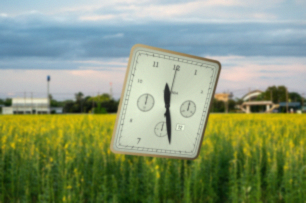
11:27
